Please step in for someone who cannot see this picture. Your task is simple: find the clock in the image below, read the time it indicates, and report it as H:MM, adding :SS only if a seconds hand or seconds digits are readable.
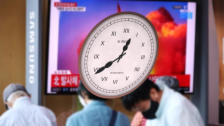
12:39
